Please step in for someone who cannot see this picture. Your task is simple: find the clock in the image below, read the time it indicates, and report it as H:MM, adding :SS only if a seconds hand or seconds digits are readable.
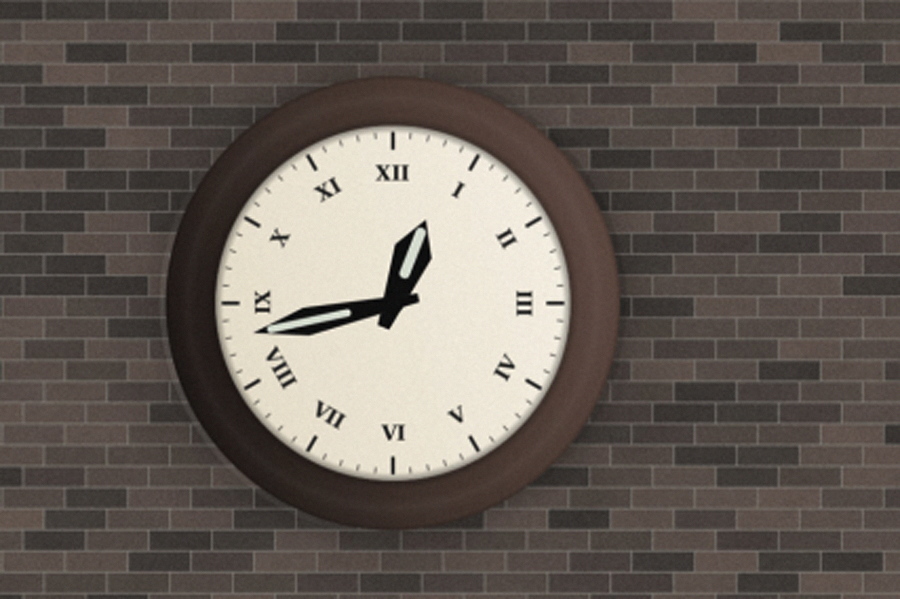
12:43
